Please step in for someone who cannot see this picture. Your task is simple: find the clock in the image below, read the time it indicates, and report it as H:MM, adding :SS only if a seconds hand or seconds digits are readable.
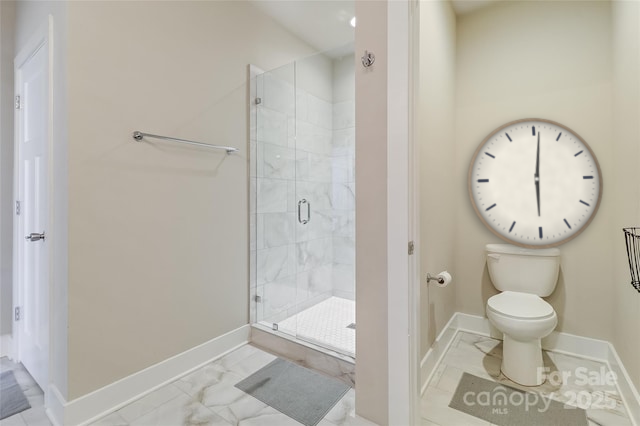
6:01
